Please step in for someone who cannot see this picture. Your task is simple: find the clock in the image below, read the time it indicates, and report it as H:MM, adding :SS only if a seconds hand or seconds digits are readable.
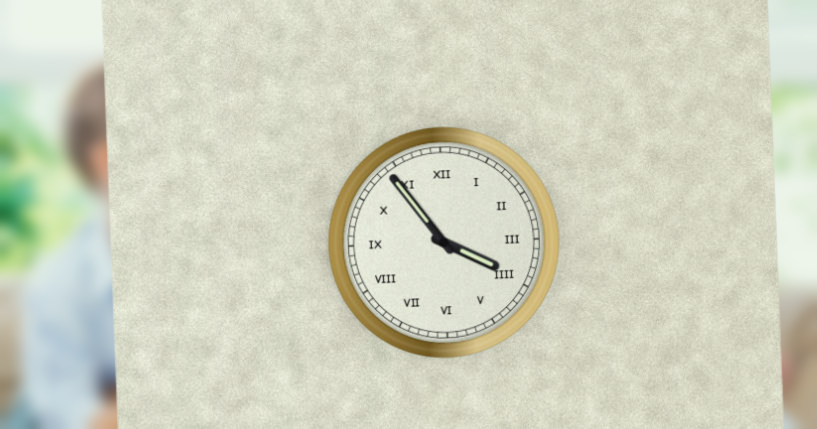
3:54
